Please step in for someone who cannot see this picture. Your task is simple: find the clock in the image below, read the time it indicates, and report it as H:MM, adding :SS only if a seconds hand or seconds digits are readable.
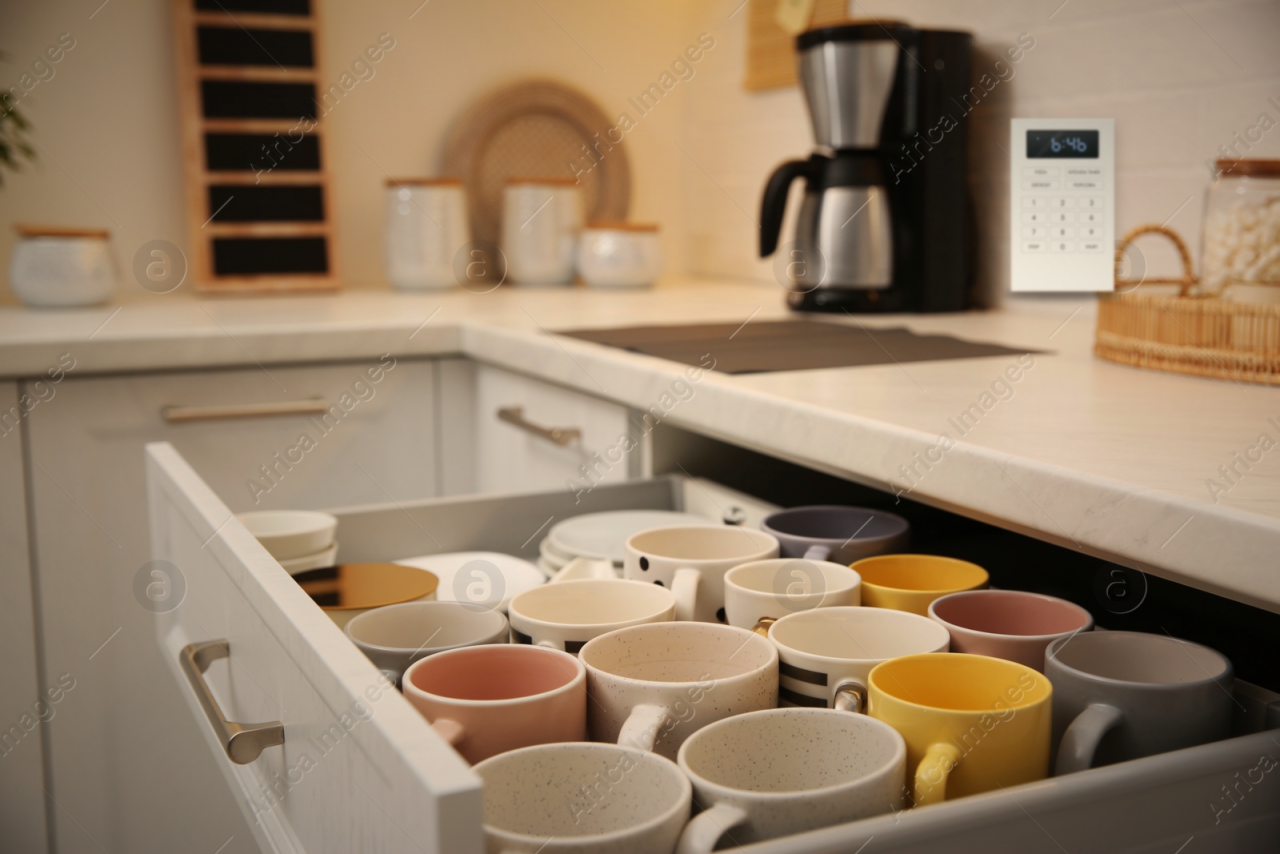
6:46
